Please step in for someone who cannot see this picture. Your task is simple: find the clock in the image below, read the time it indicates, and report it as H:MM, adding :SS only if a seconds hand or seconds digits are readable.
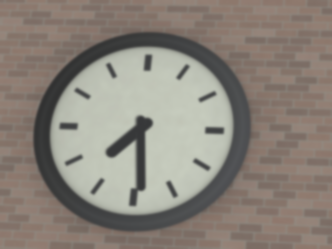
7:29
